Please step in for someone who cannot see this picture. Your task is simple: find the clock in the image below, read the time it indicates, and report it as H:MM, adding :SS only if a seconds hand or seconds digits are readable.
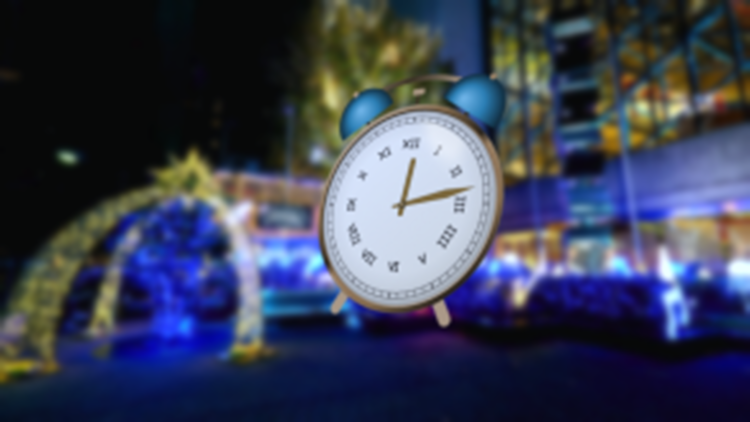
12:13
